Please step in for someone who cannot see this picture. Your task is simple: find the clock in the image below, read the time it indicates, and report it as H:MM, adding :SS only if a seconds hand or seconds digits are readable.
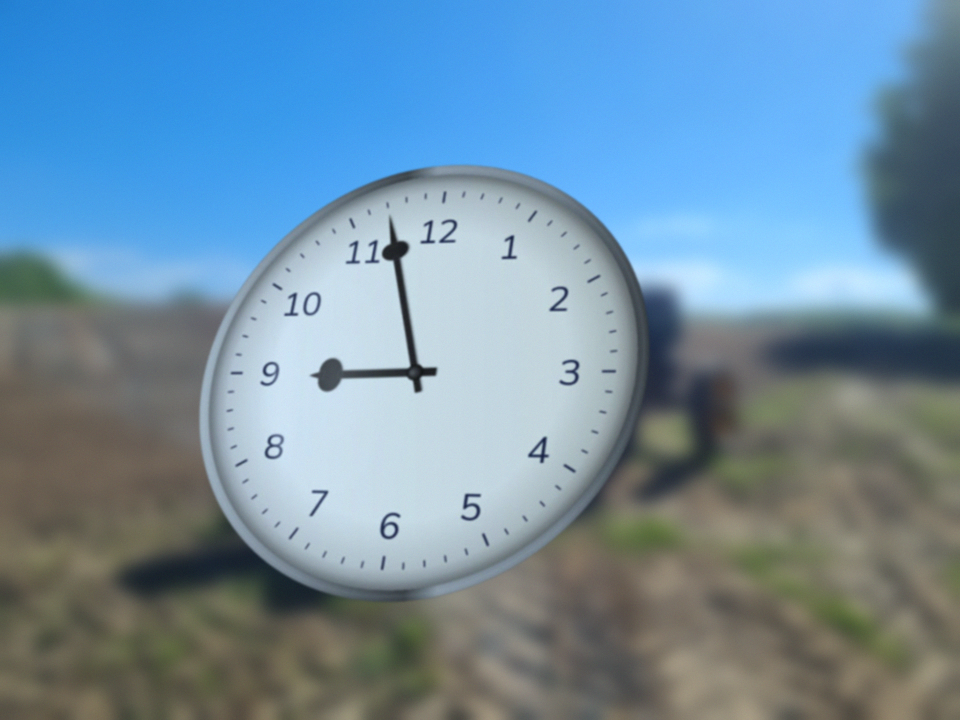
8:57
